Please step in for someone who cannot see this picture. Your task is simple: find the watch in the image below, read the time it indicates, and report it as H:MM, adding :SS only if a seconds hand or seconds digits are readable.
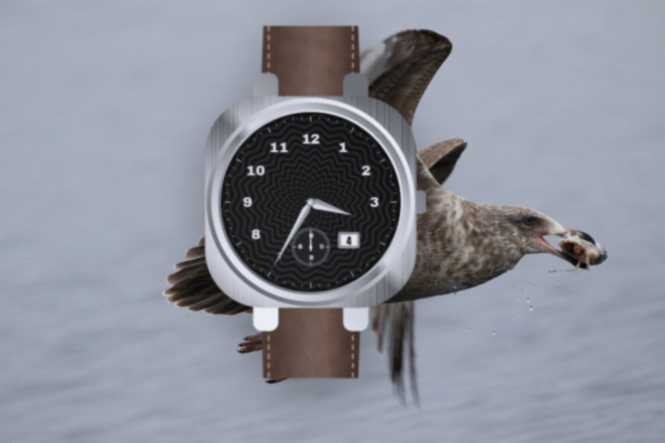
3:35
